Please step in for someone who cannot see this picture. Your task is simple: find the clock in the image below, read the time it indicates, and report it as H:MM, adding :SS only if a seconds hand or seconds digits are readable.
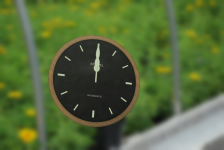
12:00
